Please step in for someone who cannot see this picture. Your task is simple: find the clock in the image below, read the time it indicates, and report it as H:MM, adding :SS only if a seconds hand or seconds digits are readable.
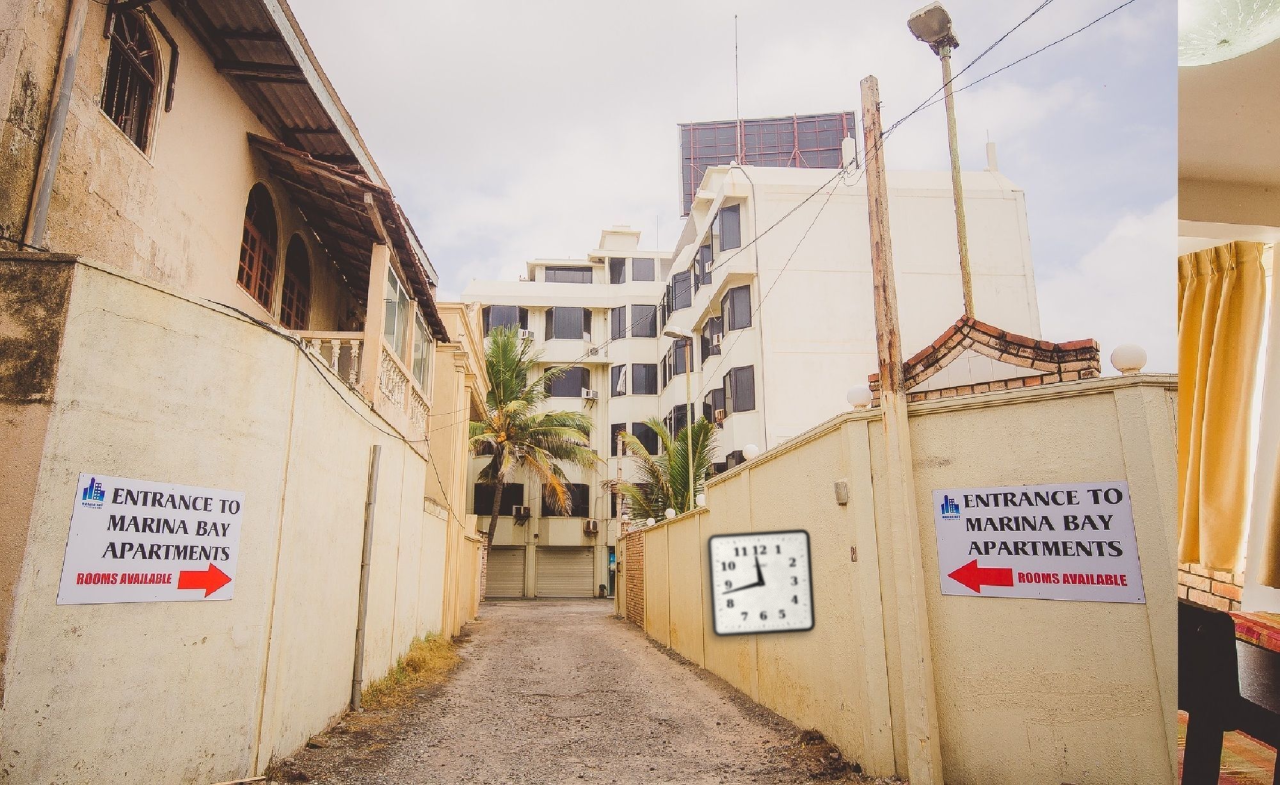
11:43
